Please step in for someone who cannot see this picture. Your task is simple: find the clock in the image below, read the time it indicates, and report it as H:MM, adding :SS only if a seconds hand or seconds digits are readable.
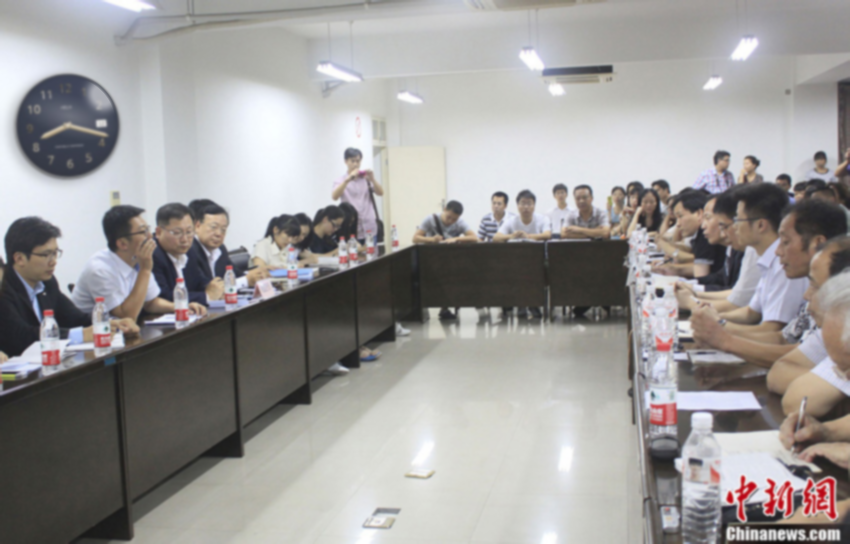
8:18
